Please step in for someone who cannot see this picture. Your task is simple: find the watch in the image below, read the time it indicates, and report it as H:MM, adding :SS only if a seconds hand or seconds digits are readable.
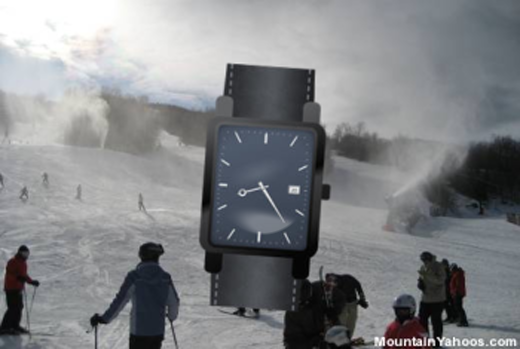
8:24
